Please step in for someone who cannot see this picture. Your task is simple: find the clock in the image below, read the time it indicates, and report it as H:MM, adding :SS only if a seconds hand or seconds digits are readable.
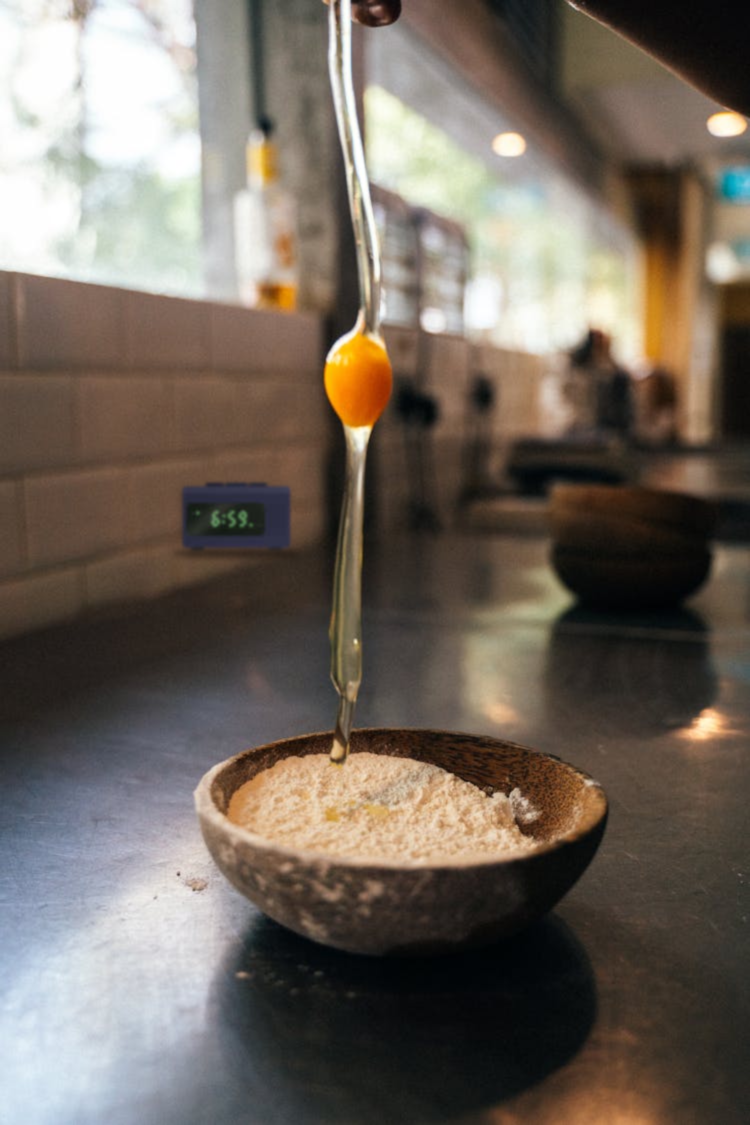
6:59
